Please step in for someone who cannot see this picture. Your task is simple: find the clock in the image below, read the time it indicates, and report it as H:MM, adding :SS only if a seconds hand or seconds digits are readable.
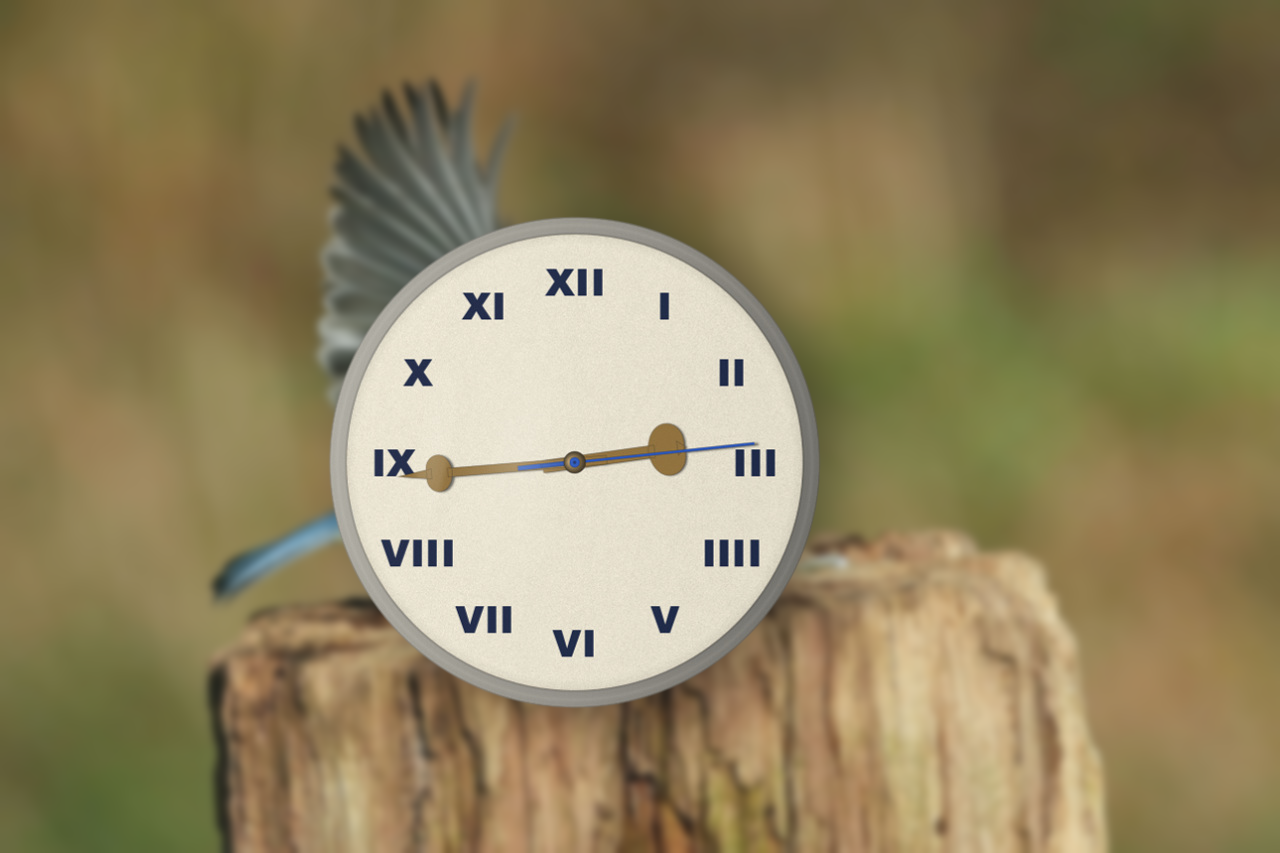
2:44:14
